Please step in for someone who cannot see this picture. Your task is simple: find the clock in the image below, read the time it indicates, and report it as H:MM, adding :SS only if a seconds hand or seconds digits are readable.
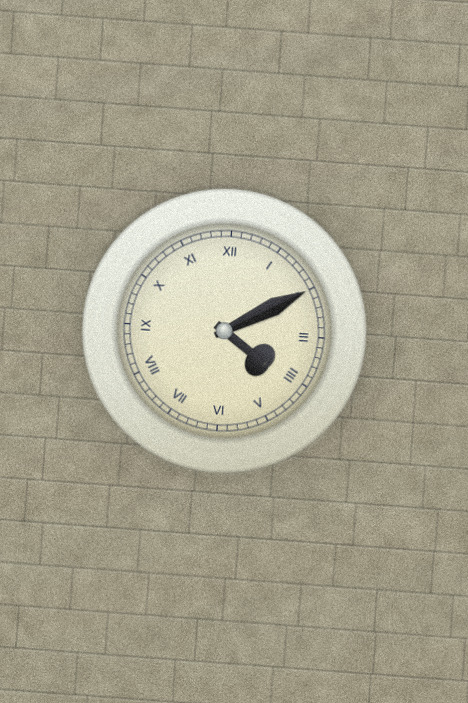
4:10
